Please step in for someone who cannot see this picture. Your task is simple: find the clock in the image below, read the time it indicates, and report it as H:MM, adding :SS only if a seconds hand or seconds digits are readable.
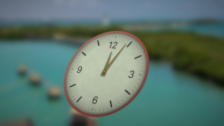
12:04
